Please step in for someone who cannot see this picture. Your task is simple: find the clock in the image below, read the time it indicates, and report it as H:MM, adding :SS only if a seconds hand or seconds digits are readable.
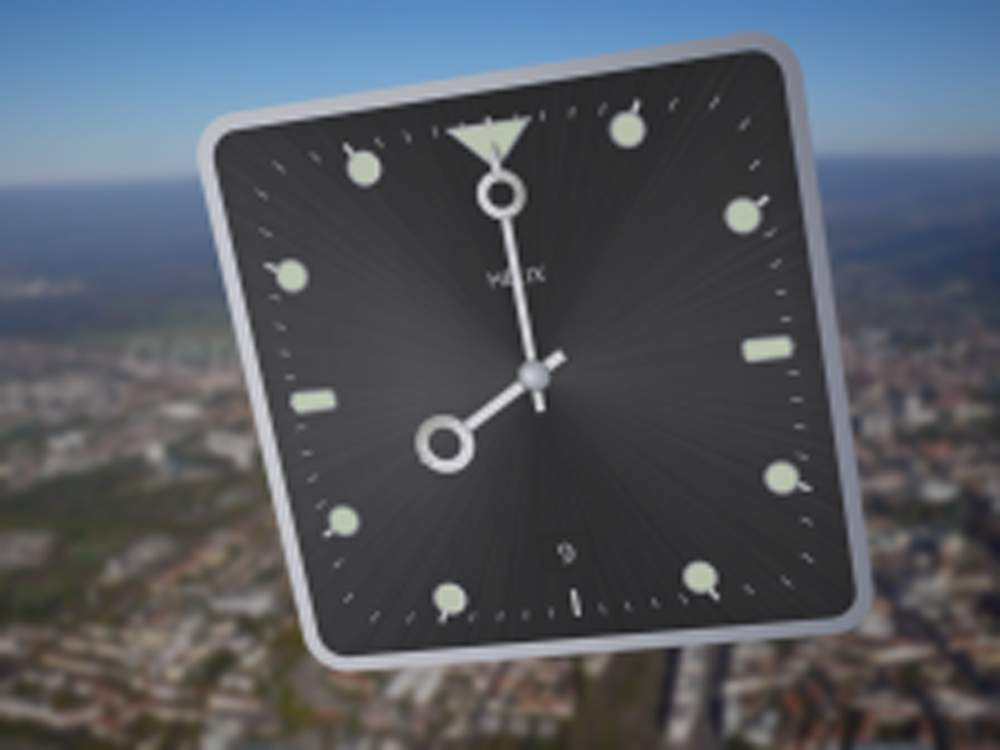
8:00
